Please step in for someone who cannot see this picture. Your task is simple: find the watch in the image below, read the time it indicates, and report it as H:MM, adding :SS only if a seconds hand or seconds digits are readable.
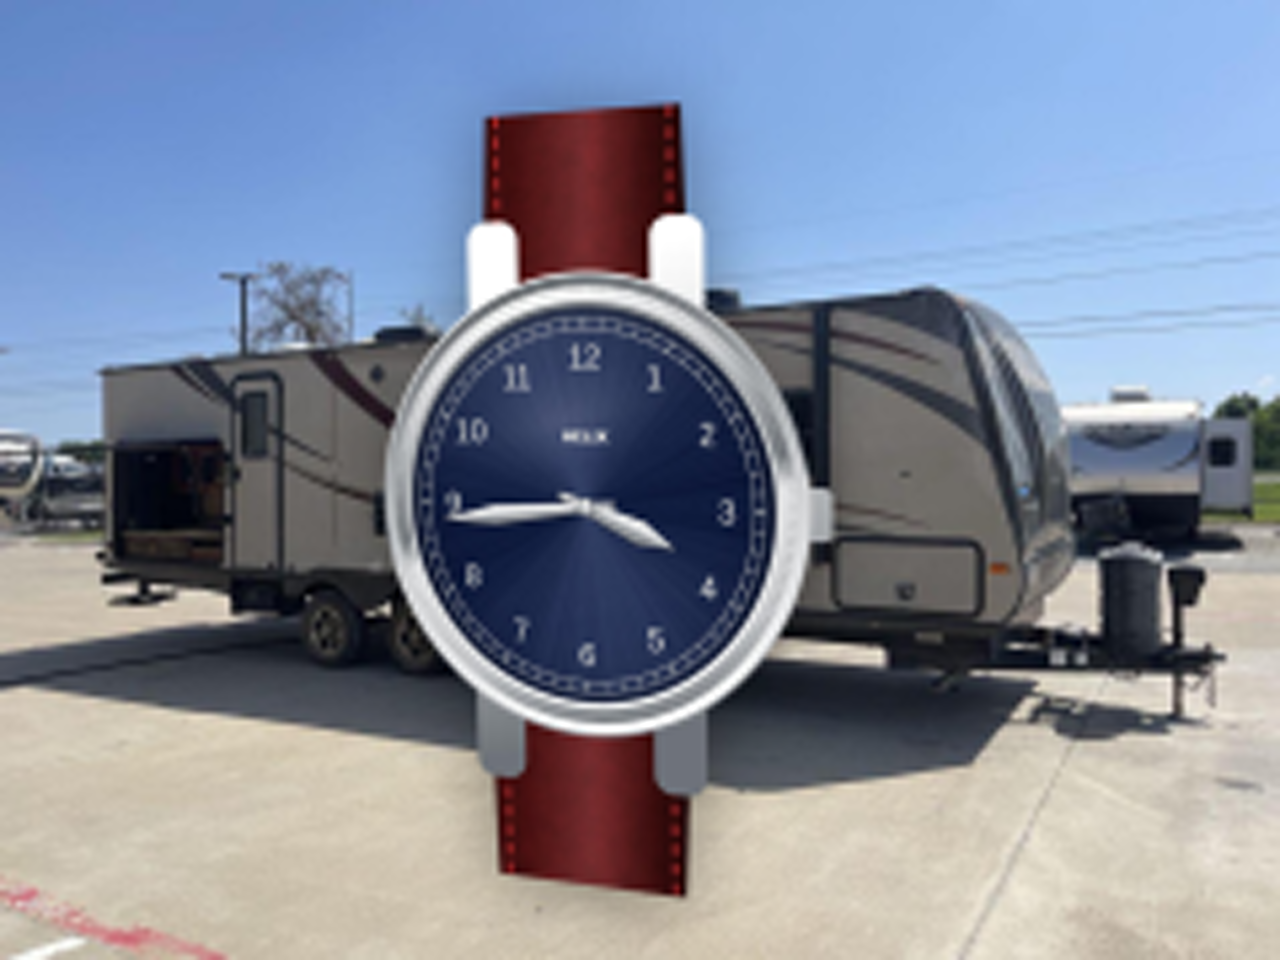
3:44
